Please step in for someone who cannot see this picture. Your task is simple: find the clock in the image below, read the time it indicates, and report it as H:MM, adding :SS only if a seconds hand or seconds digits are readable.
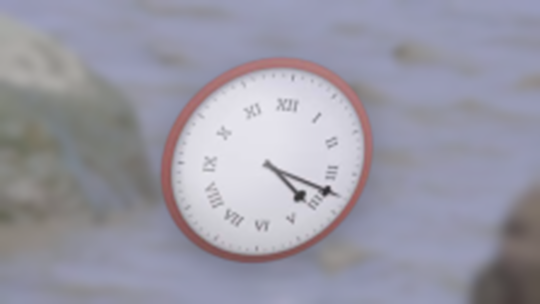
4:18
